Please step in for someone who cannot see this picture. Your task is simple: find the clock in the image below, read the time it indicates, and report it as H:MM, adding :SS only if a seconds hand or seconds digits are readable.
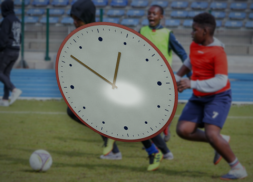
12:52
